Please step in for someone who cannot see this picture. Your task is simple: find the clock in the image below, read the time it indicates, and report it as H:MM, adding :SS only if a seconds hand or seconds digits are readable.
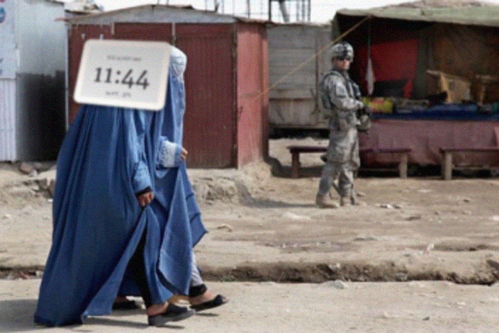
11:44
